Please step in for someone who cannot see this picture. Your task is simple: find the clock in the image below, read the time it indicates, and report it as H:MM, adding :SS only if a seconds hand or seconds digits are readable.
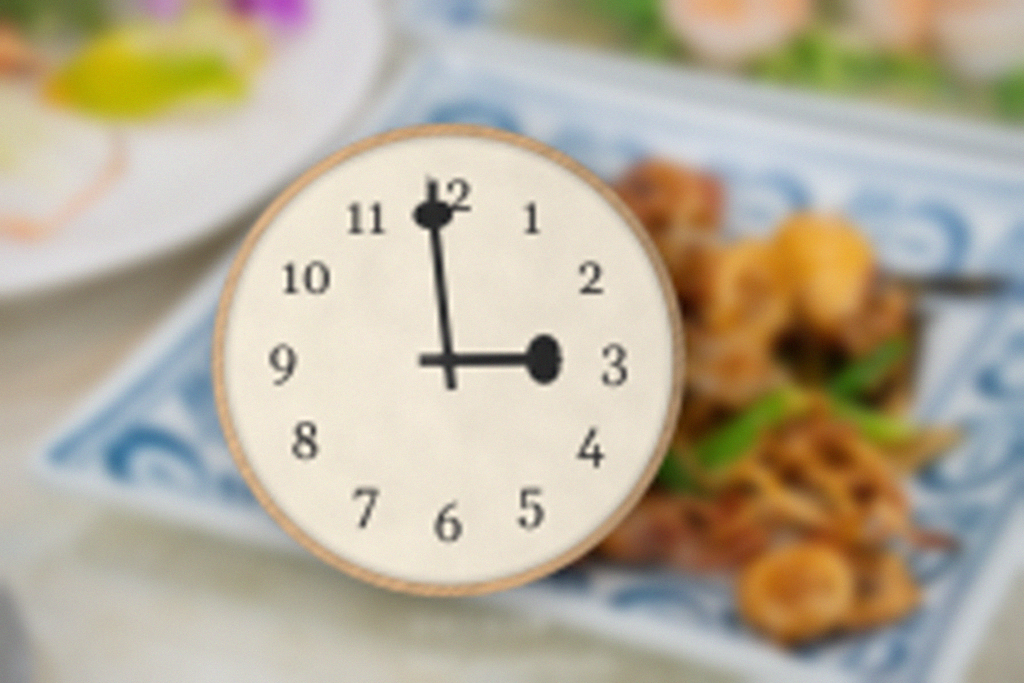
2:59
